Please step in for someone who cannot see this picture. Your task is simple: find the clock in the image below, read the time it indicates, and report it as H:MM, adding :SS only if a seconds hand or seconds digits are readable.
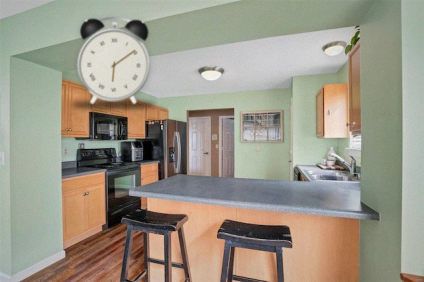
6:09
